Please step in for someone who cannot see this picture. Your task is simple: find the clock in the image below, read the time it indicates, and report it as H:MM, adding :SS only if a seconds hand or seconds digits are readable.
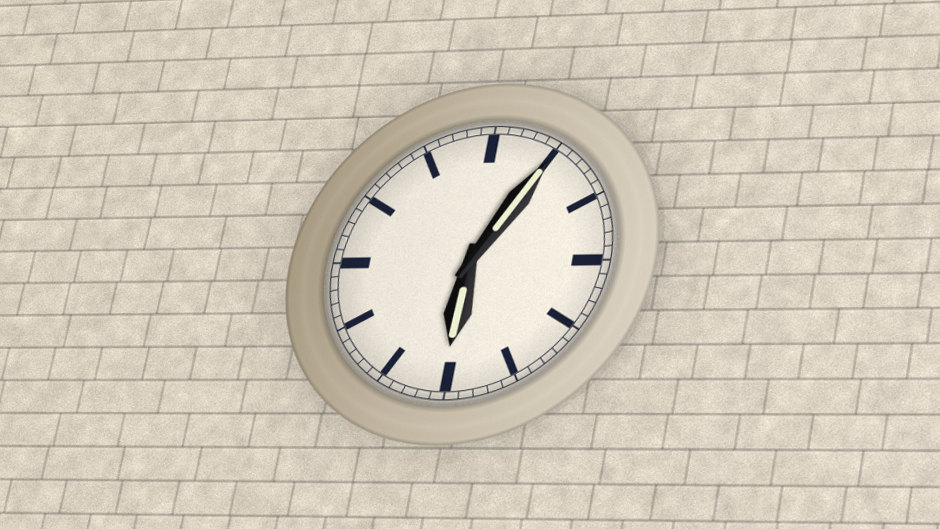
6:05
